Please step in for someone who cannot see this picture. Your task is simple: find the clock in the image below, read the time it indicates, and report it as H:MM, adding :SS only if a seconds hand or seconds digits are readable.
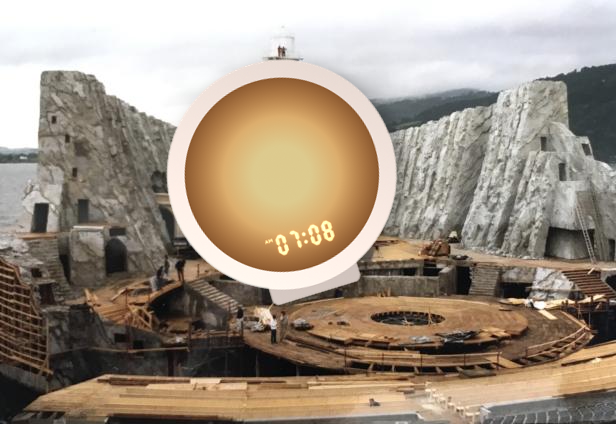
7:08
